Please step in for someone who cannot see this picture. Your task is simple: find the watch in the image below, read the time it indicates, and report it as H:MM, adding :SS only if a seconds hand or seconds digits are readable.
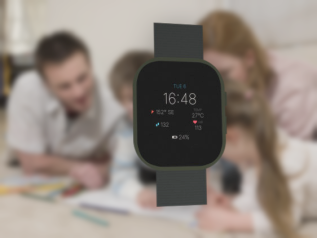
16:48
